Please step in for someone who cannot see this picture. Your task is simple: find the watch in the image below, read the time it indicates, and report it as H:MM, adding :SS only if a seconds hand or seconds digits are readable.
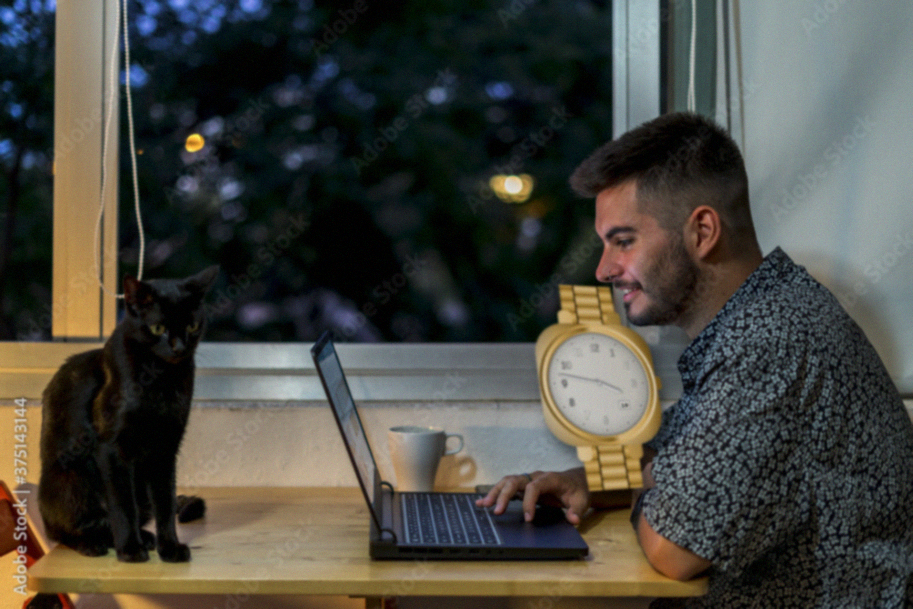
3:47
